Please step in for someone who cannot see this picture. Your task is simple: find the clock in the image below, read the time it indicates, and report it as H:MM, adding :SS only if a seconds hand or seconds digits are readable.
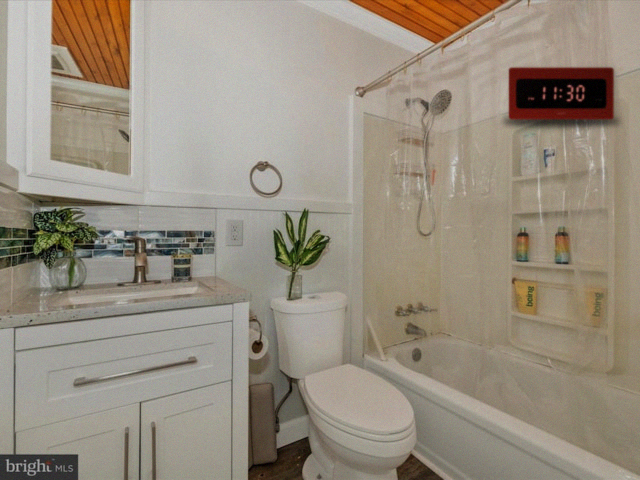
11:30
